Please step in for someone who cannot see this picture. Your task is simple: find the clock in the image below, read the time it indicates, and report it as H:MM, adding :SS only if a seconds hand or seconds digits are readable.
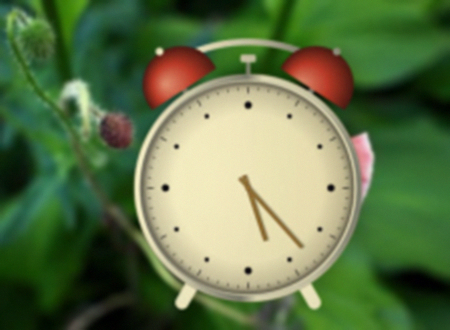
5:23
